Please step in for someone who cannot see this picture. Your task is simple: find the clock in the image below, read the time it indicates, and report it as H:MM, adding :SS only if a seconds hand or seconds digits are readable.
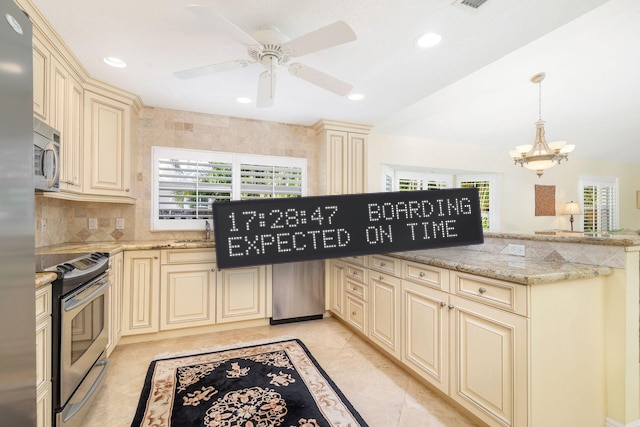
17:28:47
